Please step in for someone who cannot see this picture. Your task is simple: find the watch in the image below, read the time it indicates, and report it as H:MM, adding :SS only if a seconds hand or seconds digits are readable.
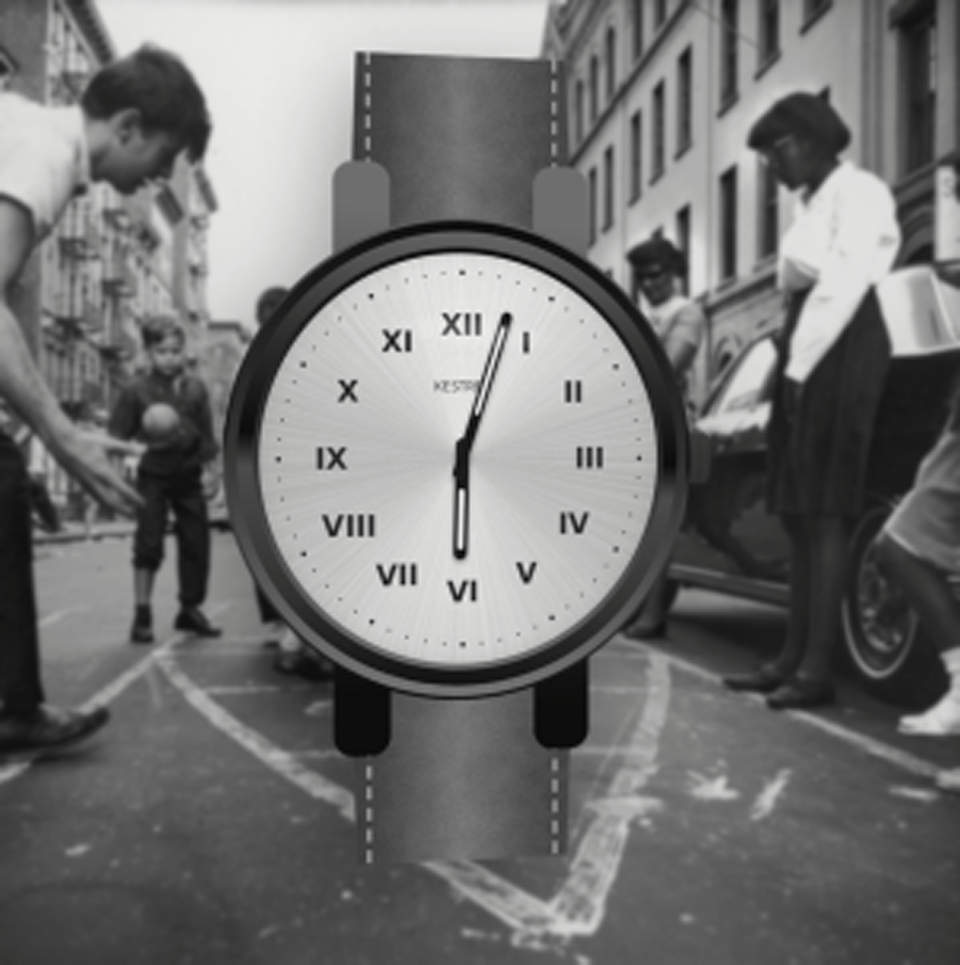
6:03
